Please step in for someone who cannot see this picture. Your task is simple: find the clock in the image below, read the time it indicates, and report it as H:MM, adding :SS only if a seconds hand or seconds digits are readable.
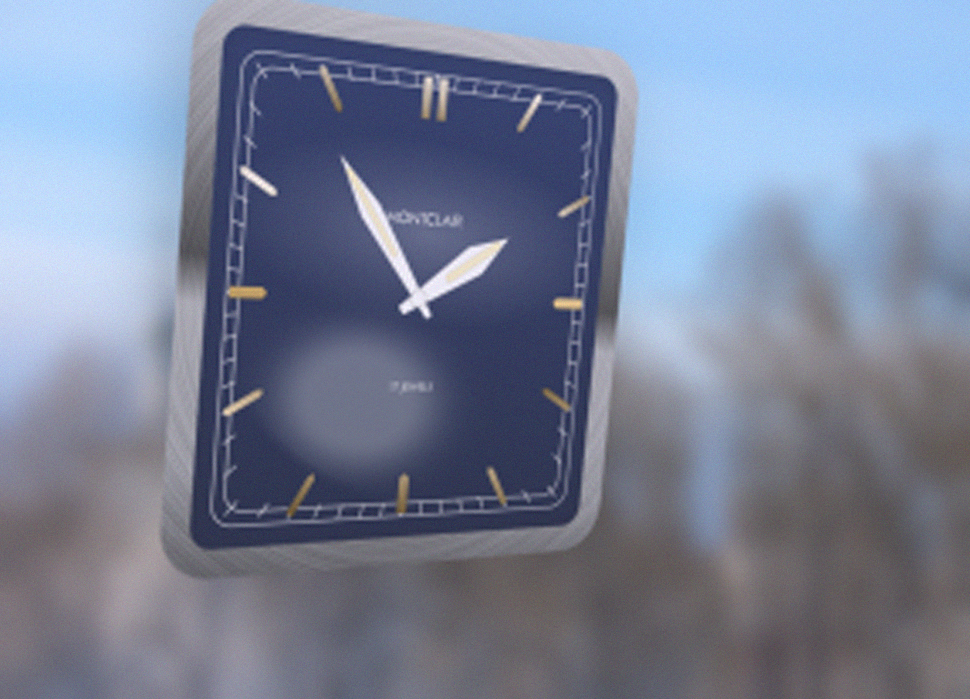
1:54
